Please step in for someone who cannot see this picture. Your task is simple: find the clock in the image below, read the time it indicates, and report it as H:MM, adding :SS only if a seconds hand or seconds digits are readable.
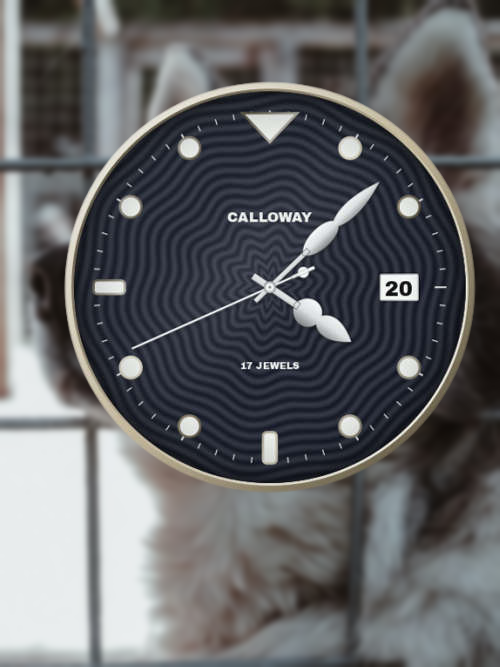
4:07:41
